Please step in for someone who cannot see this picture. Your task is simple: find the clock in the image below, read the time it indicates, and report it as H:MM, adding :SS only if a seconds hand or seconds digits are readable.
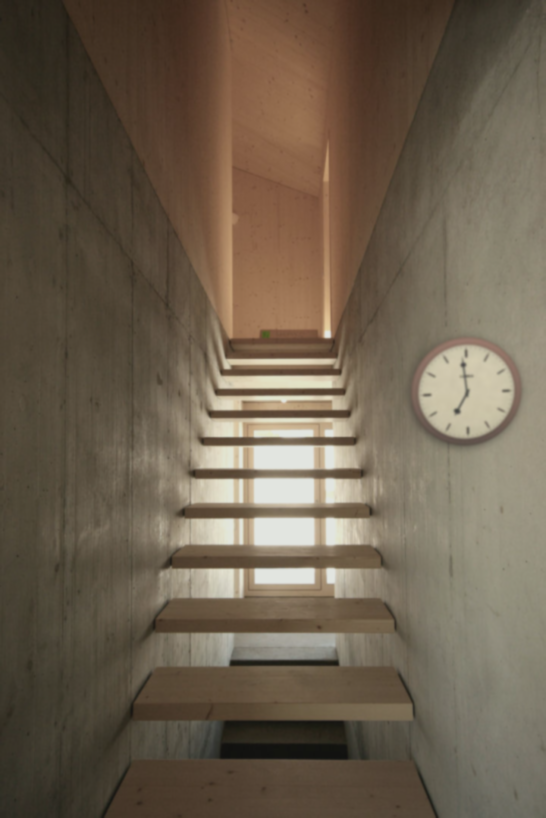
6:59
